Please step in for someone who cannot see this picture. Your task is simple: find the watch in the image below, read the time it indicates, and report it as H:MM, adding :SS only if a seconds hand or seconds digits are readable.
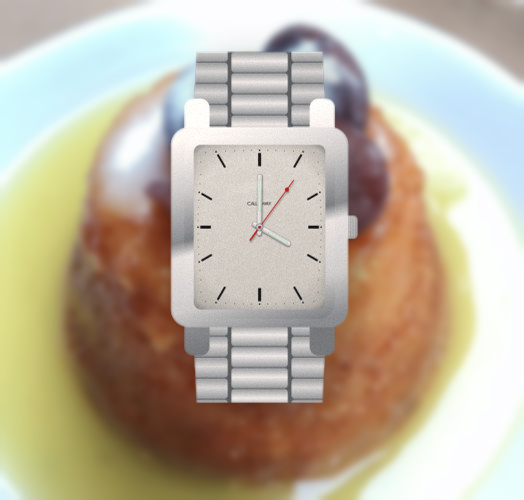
4:00:06
